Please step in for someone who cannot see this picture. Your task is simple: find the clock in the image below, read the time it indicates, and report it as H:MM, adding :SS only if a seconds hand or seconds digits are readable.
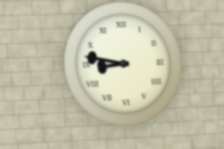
8:47
